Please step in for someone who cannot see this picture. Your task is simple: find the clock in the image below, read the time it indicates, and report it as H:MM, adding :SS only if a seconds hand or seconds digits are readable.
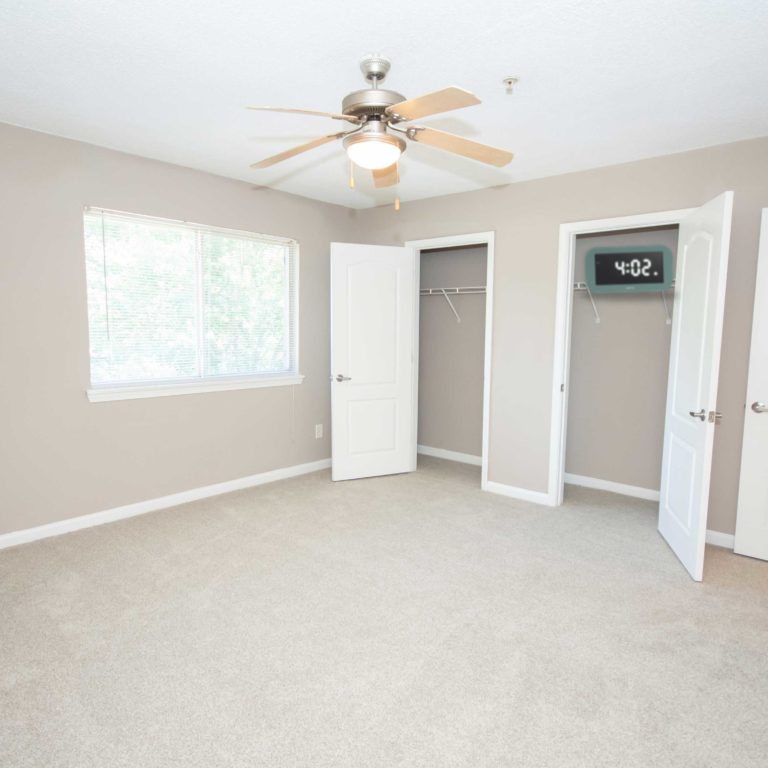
4:02
